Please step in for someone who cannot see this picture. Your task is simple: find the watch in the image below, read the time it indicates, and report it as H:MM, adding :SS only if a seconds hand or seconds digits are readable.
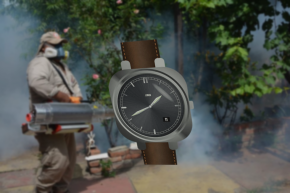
1:41
